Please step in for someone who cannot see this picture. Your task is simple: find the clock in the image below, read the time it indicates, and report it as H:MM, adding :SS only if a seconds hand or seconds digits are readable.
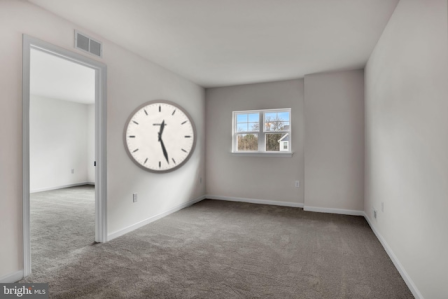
12:27
